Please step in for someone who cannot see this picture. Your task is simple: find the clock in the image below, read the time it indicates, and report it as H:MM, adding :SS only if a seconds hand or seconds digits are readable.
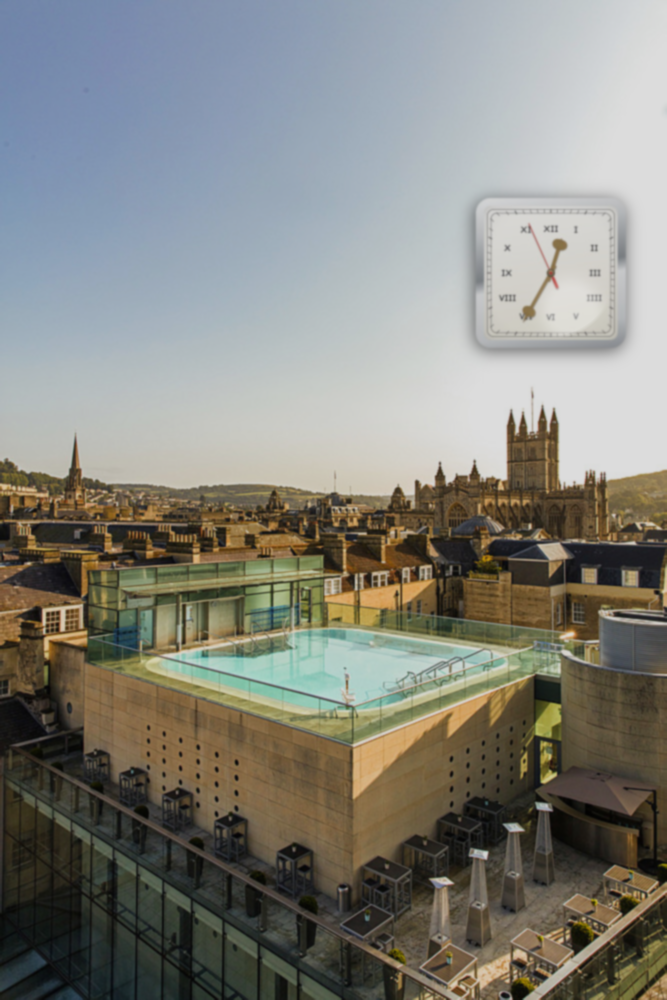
12:34:56
